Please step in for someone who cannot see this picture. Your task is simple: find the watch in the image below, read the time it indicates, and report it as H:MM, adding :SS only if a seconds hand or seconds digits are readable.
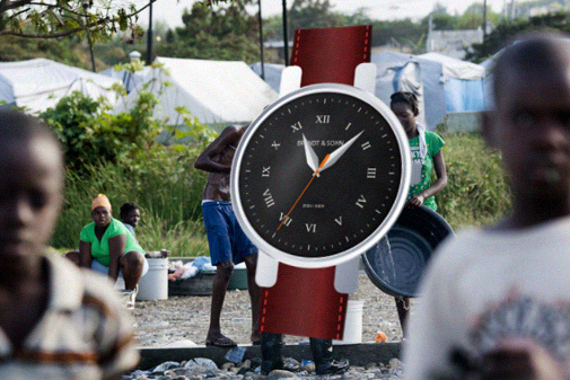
11:07:35
